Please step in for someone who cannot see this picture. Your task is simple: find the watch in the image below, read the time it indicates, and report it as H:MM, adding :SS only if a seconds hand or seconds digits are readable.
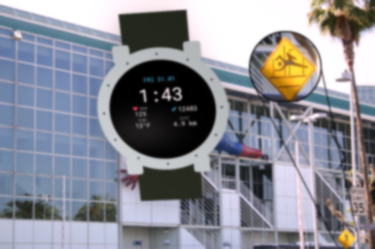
1:43
